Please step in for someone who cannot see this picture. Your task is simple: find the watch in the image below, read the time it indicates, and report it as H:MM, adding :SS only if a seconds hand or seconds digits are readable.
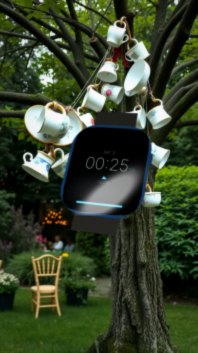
0:25
